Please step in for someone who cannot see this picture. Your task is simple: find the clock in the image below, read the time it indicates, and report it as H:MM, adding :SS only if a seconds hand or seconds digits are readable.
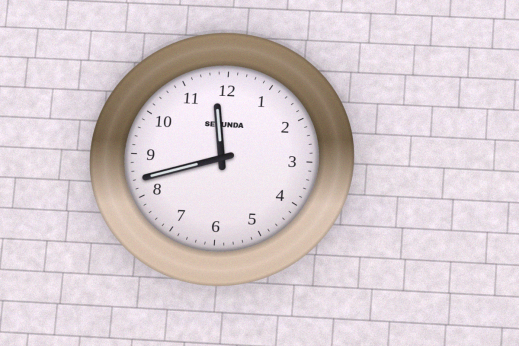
11:42
